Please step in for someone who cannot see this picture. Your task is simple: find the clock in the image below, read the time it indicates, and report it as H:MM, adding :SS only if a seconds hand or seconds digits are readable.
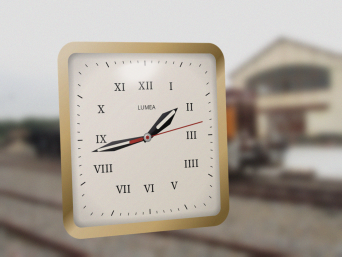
1:43:13
